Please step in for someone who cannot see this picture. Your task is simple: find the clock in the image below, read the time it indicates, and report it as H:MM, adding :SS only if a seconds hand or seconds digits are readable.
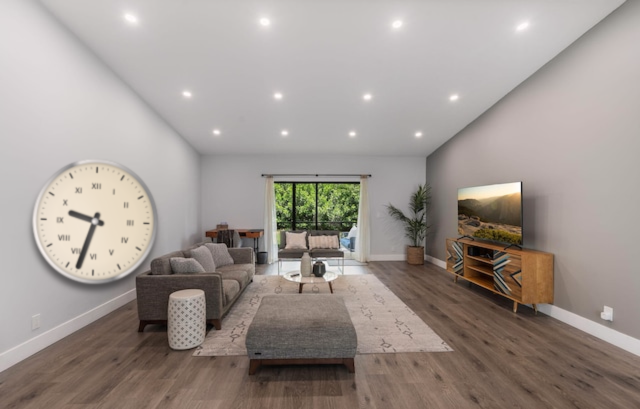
9:33
